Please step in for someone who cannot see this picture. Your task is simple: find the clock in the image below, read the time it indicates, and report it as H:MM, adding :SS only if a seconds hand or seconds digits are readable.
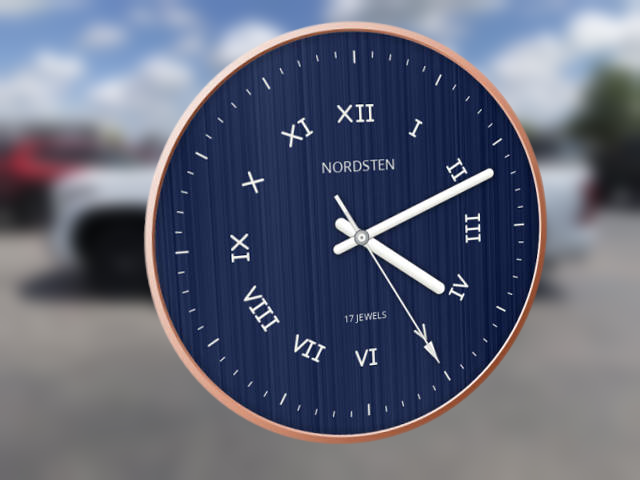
4:11:25
